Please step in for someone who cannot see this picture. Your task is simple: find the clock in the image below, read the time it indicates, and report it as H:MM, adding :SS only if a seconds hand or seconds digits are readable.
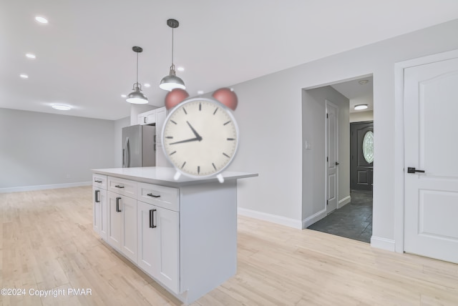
10:43
